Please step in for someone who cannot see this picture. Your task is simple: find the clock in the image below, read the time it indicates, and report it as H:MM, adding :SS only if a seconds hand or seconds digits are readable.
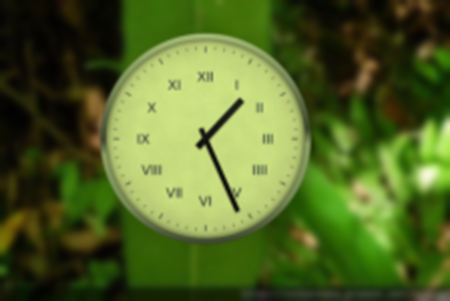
1:26
